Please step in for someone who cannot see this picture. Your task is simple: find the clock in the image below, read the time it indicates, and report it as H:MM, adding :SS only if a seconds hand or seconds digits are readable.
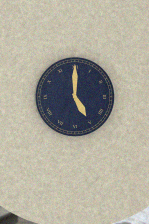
5:00
